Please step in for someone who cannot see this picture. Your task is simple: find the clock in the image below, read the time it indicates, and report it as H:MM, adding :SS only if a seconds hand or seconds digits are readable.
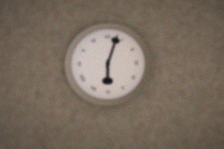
6:03
